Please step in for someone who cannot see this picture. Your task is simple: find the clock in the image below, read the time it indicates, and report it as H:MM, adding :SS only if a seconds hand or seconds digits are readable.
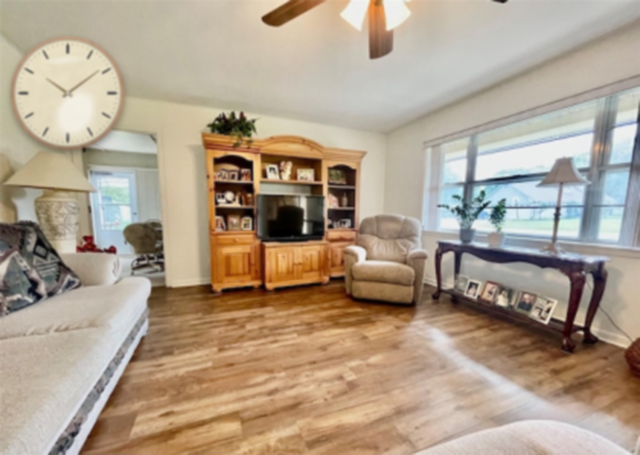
10:09
